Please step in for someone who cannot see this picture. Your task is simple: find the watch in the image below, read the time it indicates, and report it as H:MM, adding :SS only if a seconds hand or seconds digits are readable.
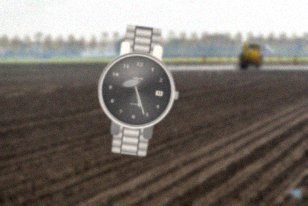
5:26
